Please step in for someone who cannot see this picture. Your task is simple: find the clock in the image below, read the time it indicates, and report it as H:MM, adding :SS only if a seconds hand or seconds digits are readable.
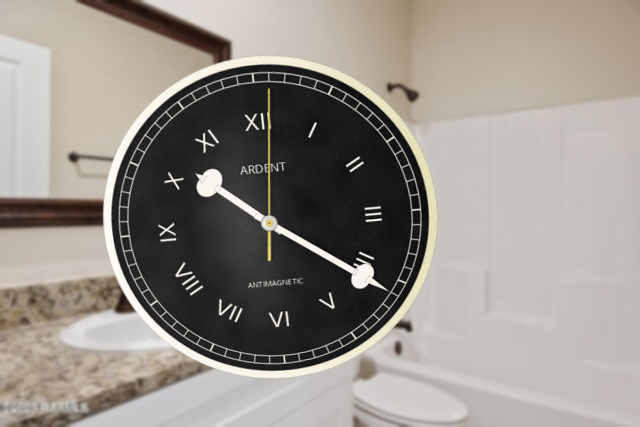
10:21:01
